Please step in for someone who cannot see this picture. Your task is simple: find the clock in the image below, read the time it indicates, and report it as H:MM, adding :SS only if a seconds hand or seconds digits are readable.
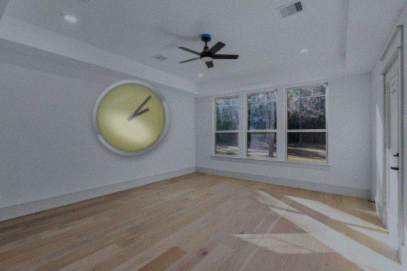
2:07
